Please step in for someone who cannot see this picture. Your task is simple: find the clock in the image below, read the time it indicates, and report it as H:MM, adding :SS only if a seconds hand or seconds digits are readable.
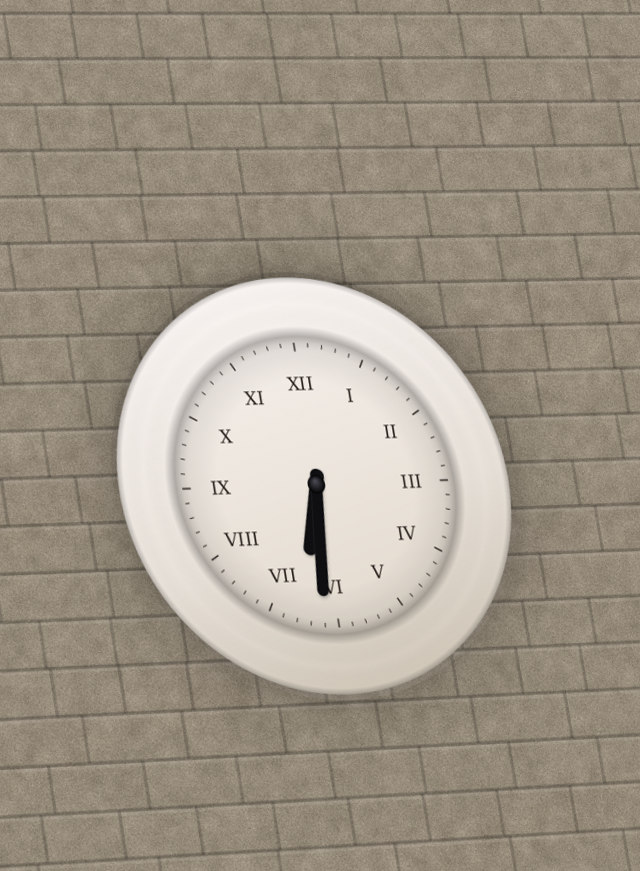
6:31
